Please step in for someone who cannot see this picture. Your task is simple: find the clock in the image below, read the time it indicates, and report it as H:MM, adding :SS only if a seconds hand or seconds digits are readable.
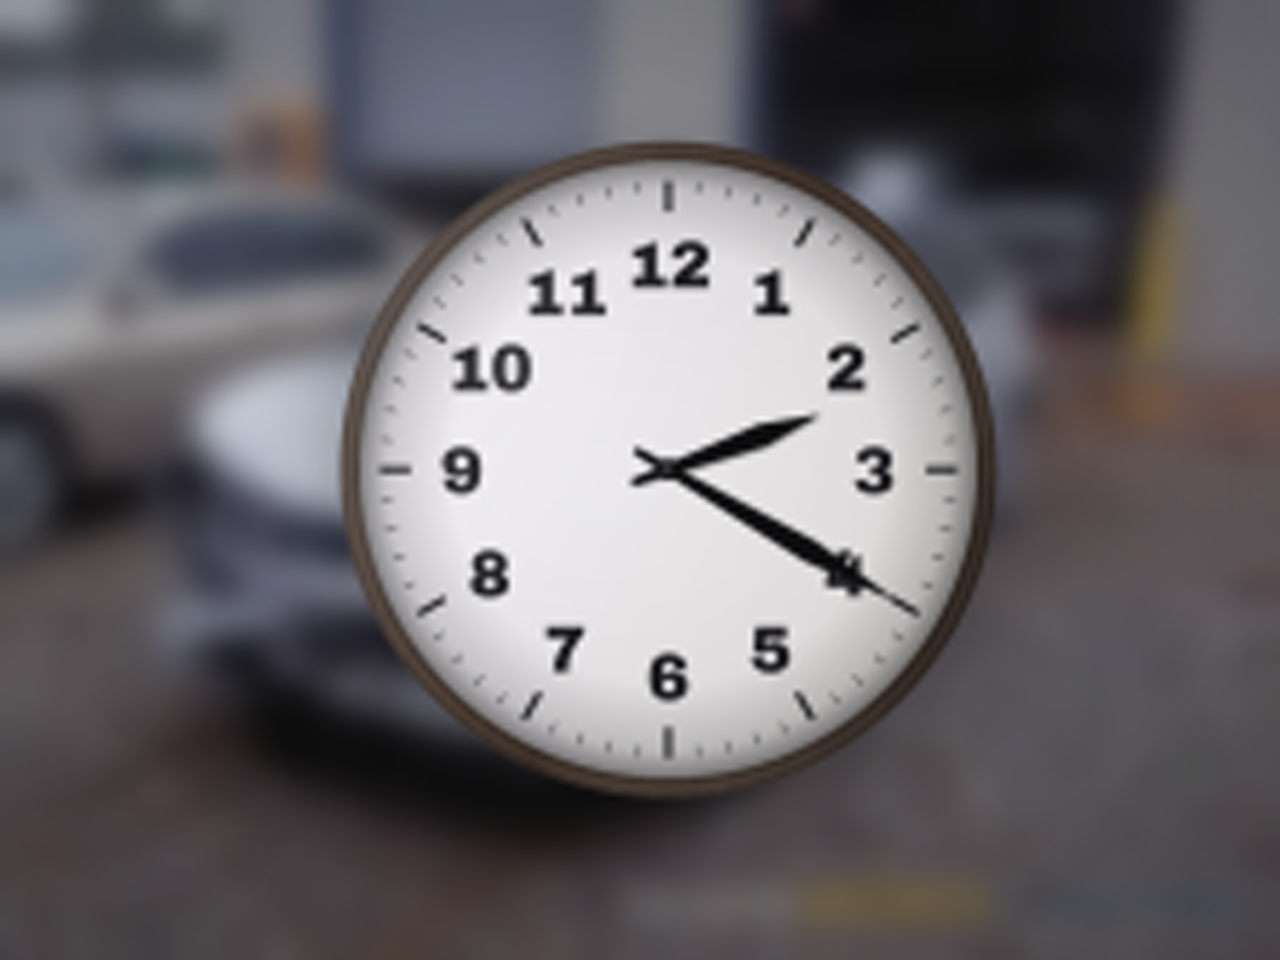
2:20
